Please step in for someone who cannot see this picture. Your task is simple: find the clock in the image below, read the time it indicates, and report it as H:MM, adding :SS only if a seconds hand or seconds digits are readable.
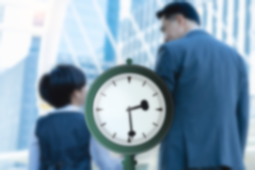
2:29
